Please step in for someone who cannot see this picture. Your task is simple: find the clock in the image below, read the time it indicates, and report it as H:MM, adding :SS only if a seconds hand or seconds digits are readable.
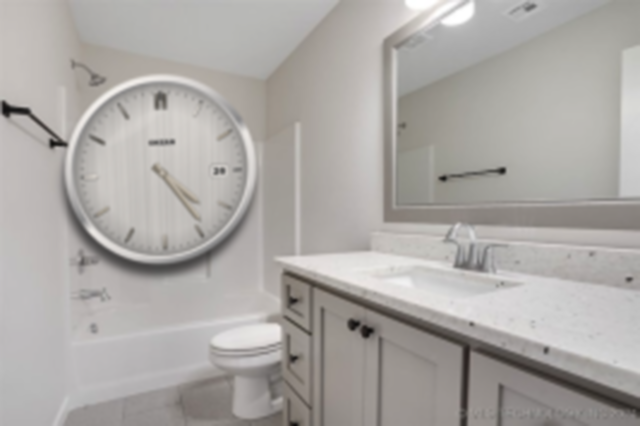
4:24
